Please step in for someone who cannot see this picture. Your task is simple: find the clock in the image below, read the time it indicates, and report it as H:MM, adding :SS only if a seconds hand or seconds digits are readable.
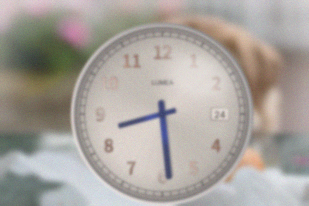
8:29
